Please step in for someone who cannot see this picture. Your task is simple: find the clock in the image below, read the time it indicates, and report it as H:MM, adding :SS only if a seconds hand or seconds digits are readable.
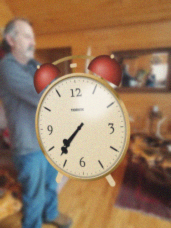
7:37
